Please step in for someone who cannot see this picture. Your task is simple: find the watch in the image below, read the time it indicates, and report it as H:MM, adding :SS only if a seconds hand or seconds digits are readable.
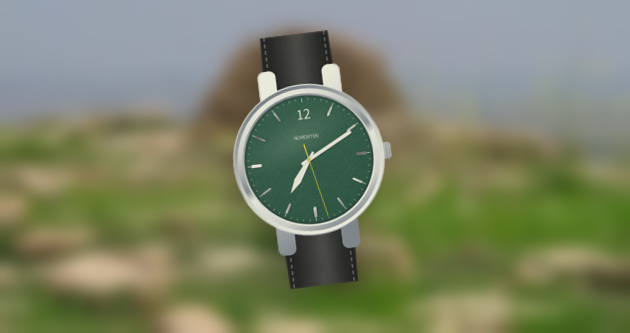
7:10:28
